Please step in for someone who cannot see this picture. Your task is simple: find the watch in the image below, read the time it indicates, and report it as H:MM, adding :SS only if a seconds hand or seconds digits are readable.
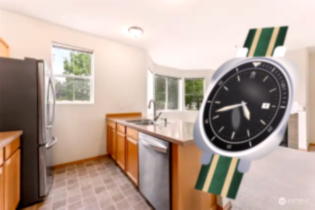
4:42
